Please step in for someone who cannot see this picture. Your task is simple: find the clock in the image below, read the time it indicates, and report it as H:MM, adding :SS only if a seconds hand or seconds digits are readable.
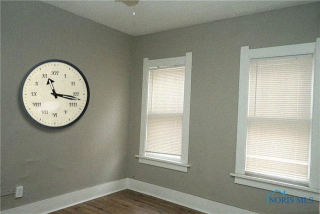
11:17
